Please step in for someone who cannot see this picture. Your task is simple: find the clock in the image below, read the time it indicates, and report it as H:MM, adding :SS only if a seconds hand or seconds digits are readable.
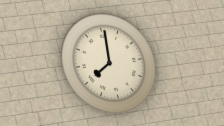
8:01
